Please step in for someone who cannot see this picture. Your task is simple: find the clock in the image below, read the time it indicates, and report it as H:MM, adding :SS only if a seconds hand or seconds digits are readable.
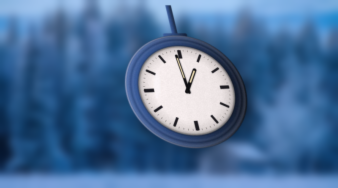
12:59
